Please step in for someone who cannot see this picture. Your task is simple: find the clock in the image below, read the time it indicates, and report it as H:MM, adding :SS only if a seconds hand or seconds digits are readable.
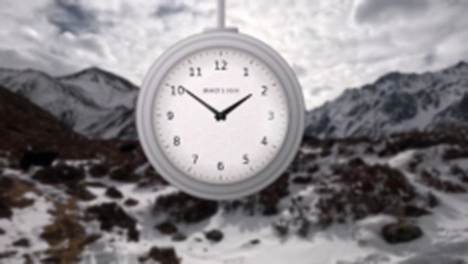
1:51
